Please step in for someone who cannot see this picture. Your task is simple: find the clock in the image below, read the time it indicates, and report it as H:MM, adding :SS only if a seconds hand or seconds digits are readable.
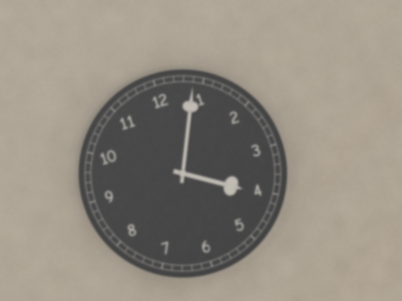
4:04
